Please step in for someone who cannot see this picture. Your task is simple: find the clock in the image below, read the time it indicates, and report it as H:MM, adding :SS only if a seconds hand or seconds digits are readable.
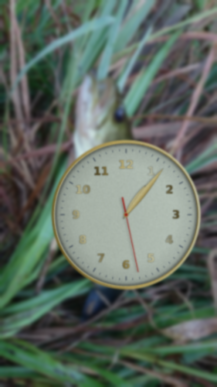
1:06:28
